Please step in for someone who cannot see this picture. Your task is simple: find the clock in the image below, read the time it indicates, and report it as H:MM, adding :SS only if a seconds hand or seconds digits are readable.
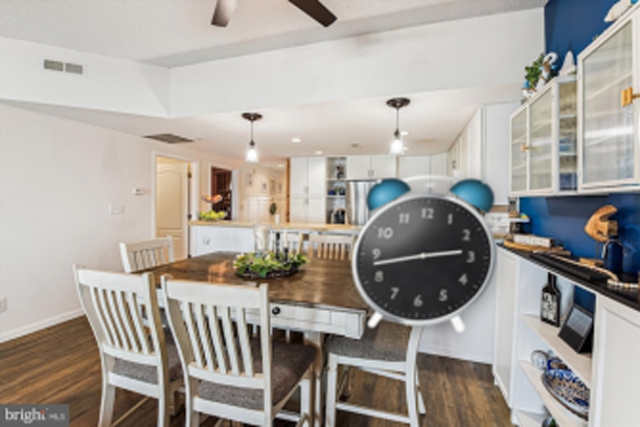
2:43
